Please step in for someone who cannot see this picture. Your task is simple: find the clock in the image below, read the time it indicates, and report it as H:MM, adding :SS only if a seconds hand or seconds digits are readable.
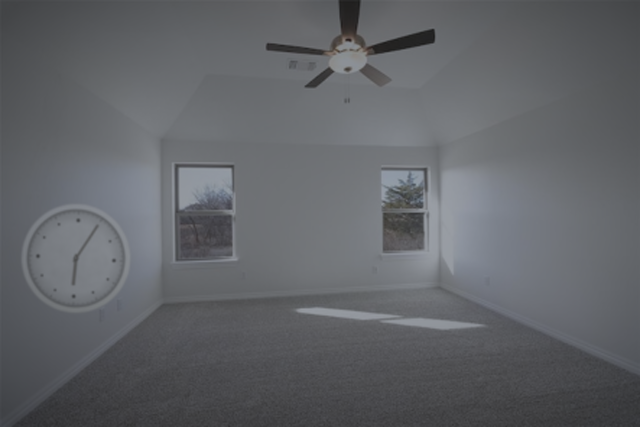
6:05
